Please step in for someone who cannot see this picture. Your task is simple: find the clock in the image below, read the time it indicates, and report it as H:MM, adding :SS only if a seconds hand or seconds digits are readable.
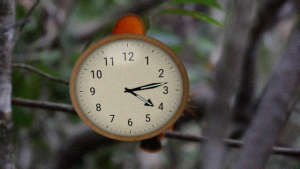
4:13
